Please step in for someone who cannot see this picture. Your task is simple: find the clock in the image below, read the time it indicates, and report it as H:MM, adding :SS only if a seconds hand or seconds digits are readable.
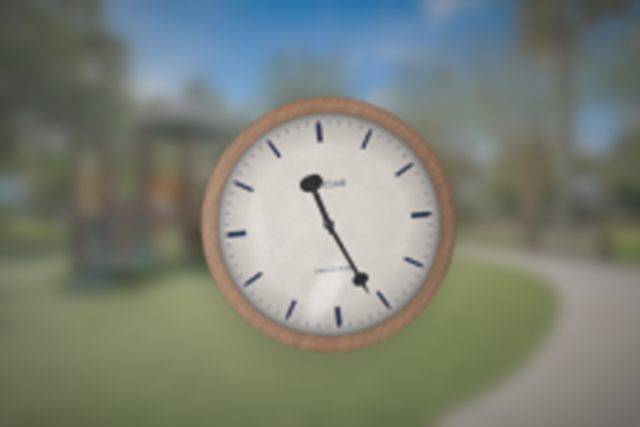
11:26
